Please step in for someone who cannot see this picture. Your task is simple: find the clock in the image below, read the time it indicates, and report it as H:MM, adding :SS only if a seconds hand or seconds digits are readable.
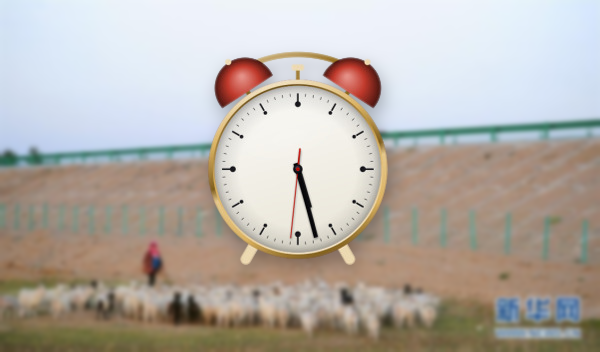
5:27:31
